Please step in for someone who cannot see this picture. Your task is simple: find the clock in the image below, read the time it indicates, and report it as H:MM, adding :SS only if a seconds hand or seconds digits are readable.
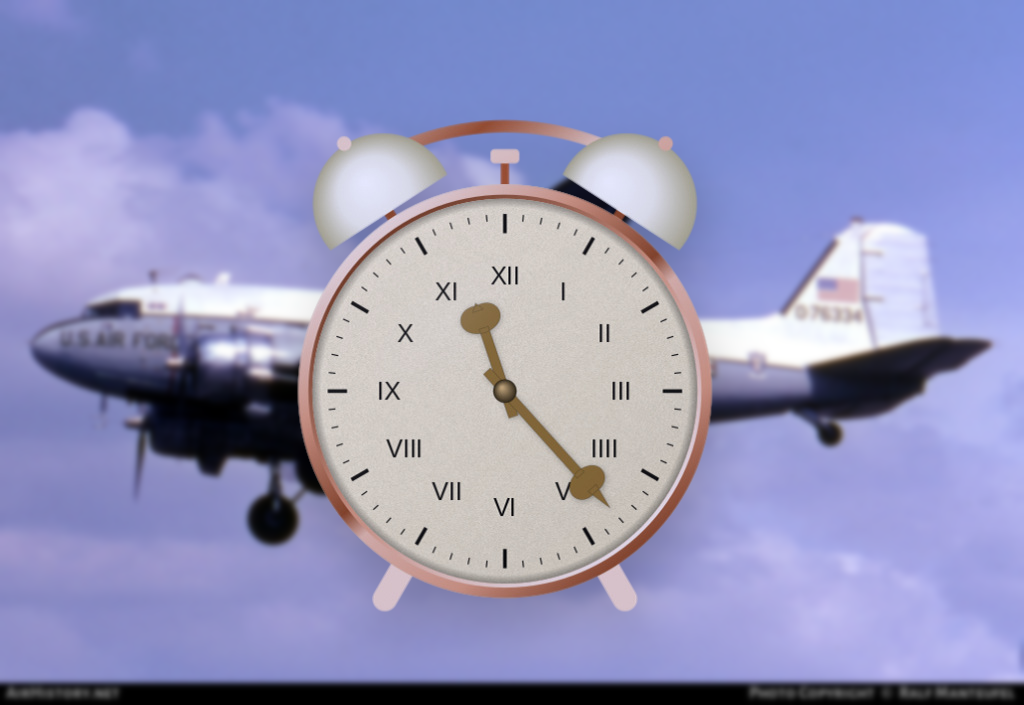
11:23
